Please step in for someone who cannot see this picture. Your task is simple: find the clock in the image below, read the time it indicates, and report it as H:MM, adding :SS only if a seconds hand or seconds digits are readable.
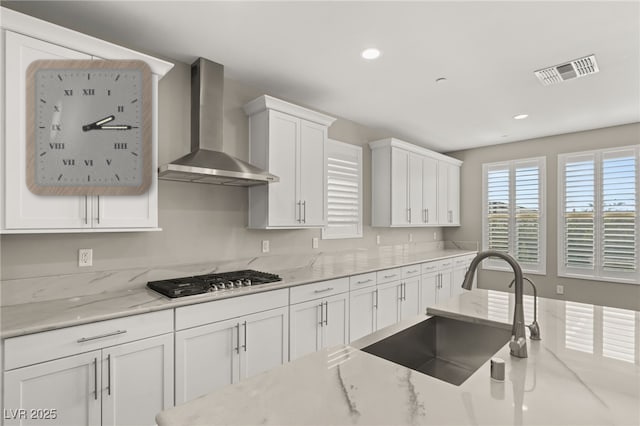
2:15
